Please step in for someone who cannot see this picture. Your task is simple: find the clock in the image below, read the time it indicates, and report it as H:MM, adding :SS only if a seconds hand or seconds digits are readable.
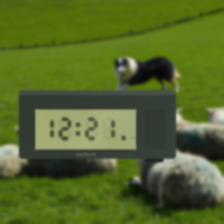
12:21
